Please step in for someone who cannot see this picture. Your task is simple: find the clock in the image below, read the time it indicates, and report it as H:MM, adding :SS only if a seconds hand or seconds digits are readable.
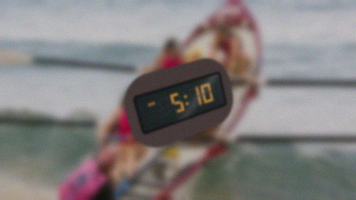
5:10
